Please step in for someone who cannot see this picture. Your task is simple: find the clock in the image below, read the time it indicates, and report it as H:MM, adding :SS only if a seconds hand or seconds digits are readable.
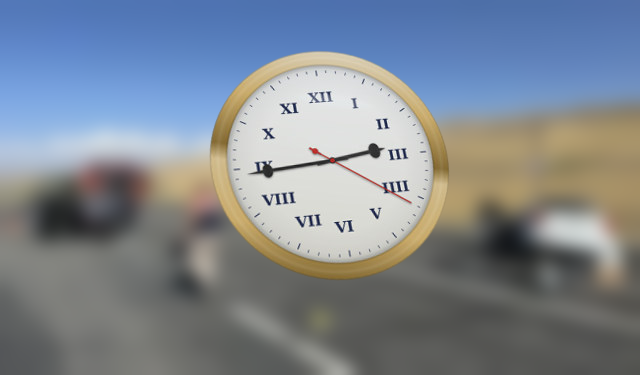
2:44:21
